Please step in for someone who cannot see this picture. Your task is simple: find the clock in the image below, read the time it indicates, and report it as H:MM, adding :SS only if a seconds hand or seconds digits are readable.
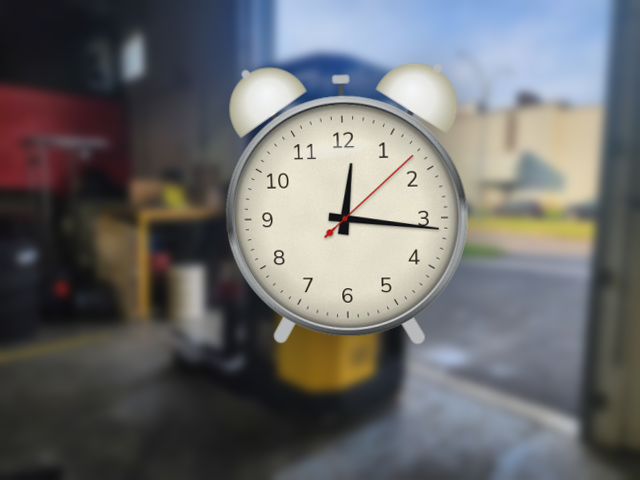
12:16:08
